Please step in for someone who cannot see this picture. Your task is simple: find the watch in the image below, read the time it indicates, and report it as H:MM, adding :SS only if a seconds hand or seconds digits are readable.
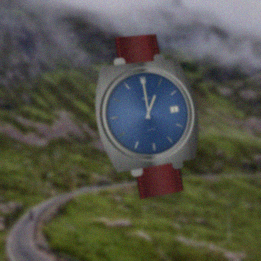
1:00
